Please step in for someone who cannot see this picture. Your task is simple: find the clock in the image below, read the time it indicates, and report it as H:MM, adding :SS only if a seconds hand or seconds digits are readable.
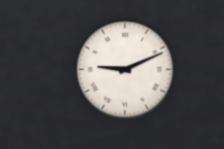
9:11
